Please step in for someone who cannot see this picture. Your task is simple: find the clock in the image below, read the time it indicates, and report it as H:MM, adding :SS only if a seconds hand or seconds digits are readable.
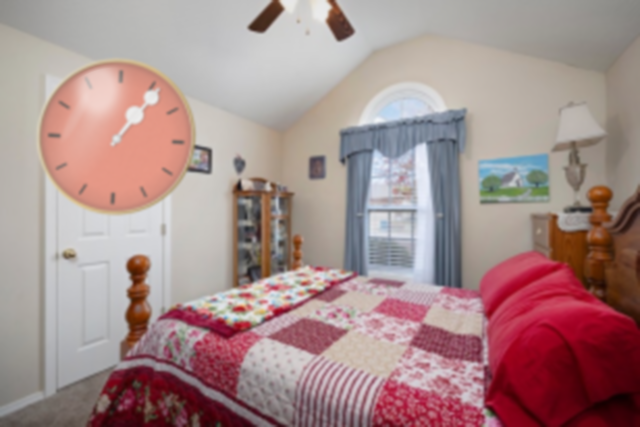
1:06
